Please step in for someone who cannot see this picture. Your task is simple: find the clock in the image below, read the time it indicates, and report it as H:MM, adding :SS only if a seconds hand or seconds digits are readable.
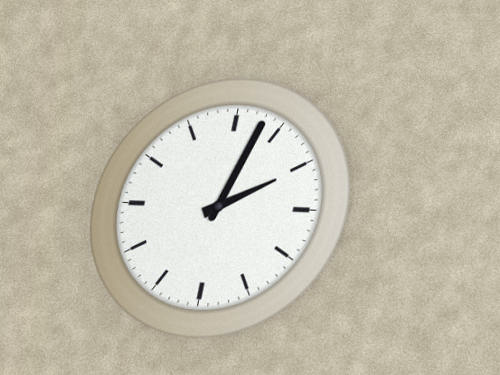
2:03
